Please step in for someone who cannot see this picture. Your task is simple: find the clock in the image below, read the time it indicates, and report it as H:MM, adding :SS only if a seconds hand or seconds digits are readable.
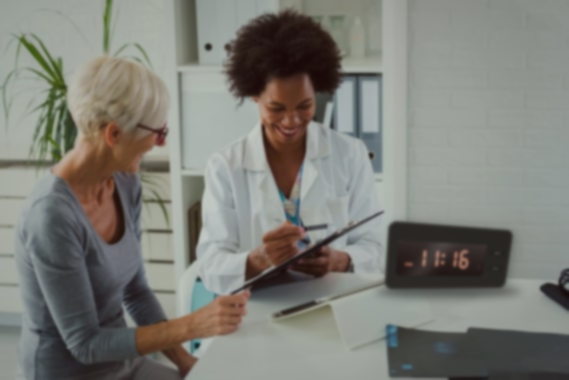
11:16
